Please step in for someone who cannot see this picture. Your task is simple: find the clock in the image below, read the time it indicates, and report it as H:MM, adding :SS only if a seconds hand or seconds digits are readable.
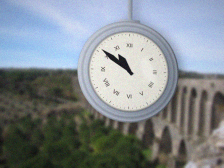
10:51
